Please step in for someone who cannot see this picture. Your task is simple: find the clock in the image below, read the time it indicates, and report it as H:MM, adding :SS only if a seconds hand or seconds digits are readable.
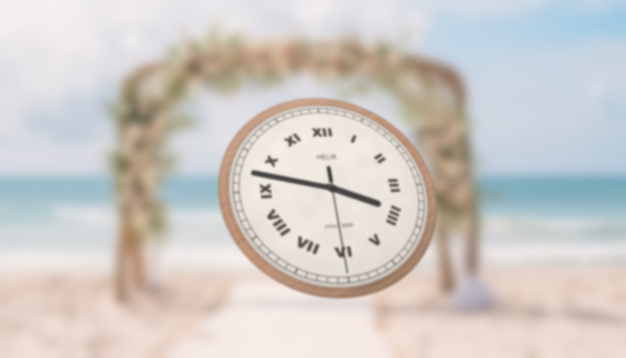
3:47:30
